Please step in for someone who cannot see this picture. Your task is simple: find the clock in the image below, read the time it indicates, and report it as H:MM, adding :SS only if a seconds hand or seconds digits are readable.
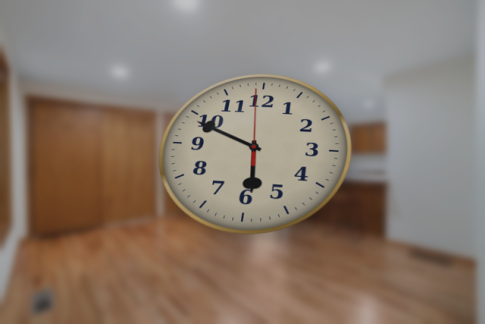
5:48:59
